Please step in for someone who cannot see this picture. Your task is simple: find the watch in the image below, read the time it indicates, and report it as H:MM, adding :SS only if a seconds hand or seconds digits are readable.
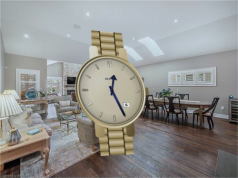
12:26
